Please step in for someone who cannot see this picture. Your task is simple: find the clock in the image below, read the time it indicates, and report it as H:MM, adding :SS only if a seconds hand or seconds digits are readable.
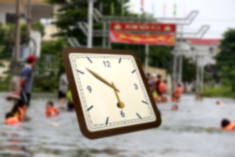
5:52
